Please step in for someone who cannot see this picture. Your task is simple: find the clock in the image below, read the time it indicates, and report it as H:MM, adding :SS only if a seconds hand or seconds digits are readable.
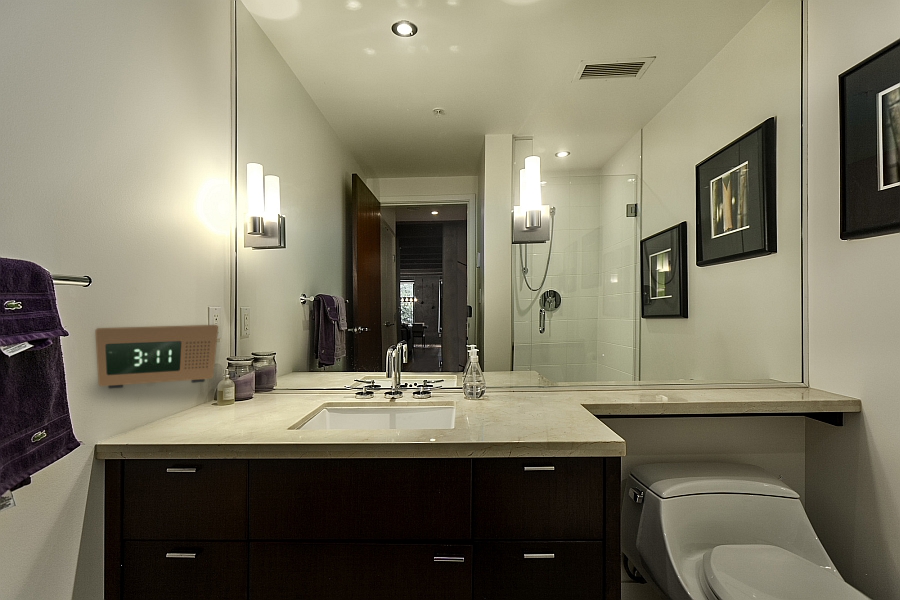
3:11
